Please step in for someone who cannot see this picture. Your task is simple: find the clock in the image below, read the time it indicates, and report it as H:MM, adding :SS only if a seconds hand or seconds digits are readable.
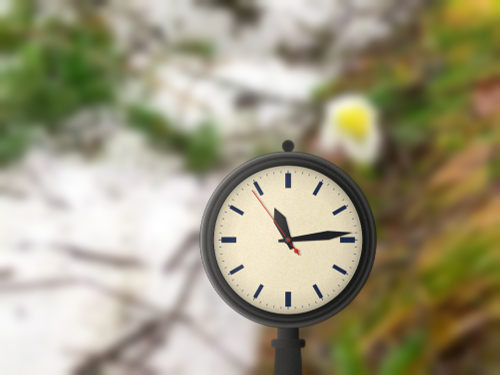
11:13:54
